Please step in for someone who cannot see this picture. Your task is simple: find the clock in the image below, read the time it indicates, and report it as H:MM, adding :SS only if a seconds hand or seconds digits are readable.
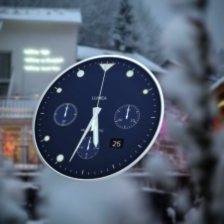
5:33
